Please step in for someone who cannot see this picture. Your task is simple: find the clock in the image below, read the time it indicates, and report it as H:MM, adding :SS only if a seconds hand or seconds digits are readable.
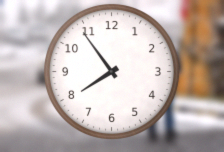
7:54
